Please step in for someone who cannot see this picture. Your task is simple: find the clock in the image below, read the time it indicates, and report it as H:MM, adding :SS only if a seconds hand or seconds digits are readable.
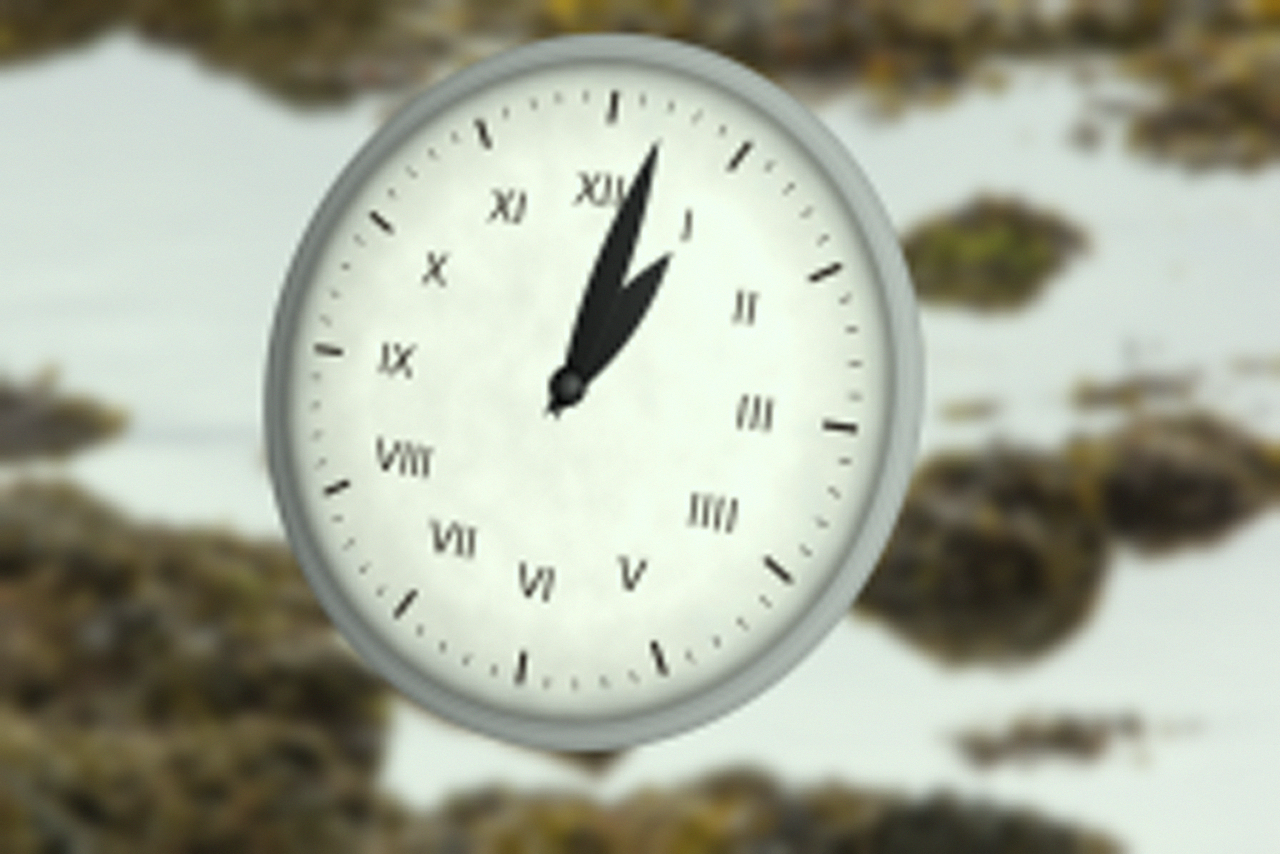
1:02
